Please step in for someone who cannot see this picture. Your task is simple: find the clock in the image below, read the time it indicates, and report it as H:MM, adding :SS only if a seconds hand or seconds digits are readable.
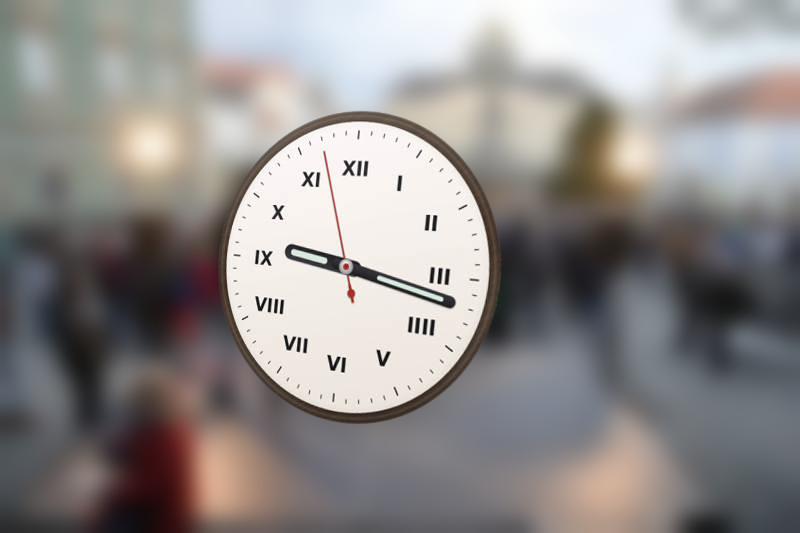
9:16:57
